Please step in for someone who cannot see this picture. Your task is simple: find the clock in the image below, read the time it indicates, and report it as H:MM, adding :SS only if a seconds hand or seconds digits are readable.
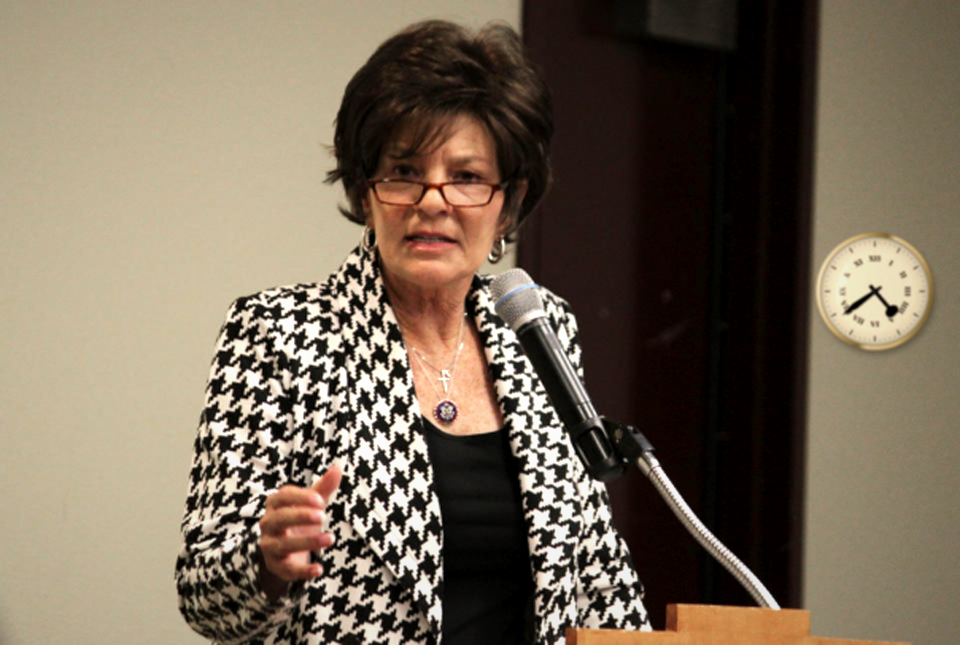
4:39
